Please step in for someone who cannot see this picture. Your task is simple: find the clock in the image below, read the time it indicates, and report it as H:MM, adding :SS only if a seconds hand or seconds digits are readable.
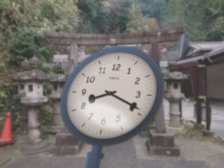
8:19
